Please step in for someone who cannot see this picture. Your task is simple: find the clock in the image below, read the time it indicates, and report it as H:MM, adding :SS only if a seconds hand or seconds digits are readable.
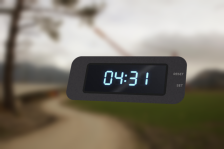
4:31
